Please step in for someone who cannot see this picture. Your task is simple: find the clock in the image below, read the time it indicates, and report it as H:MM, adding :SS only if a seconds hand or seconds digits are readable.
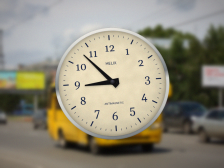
8:53
